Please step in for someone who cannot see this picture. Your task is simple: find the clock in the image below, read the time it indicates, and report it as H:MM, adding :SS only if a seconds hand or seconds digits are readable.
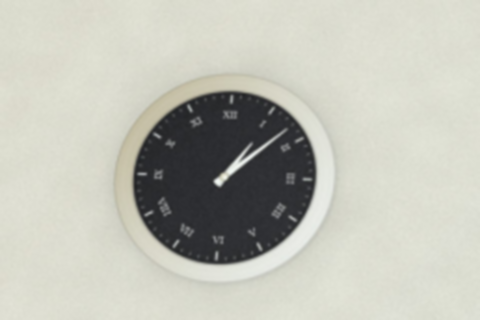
1:08
